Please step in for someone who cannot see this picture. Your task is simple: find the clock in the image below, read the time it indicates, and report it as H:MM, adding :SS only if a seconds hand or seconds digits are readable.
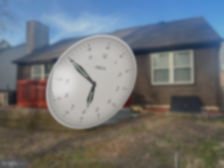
5:50
